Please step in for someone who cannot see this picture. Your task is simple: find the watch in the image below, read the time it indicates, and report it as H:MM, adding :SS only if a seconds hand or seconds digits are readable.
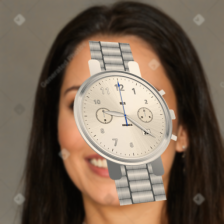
9:22
